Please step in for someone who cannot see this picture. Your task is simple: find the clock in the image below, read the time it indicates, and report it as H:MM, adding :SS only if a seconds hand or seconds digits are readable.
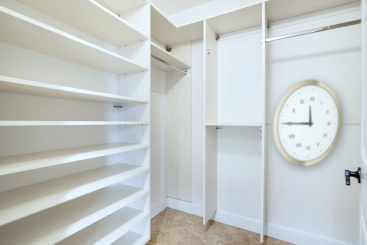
11:45
